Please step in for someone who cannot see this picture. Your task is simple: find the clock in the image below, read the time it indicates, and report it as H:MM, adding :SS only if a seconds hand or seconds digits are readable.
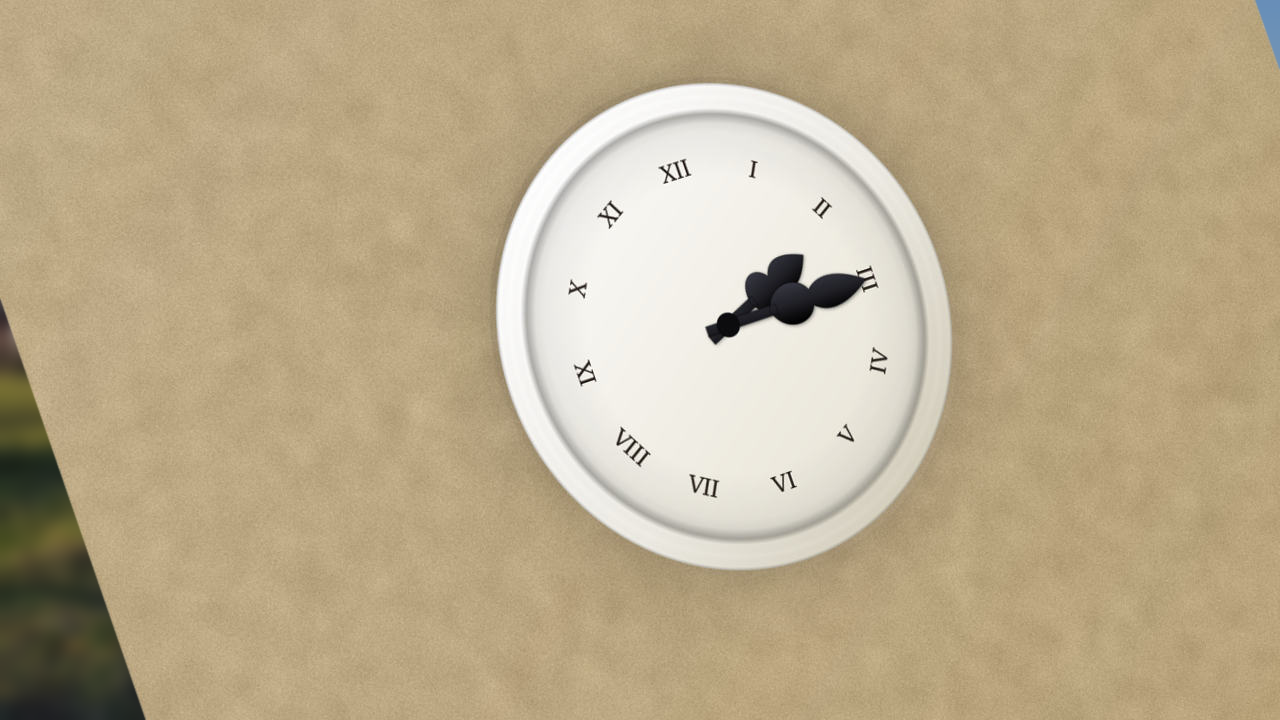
2:15
